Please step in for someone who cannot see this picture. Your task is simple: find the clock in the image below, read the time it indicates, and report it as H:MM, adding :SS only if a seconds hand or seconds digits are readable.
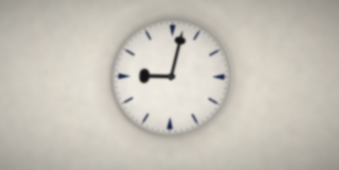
9:02
